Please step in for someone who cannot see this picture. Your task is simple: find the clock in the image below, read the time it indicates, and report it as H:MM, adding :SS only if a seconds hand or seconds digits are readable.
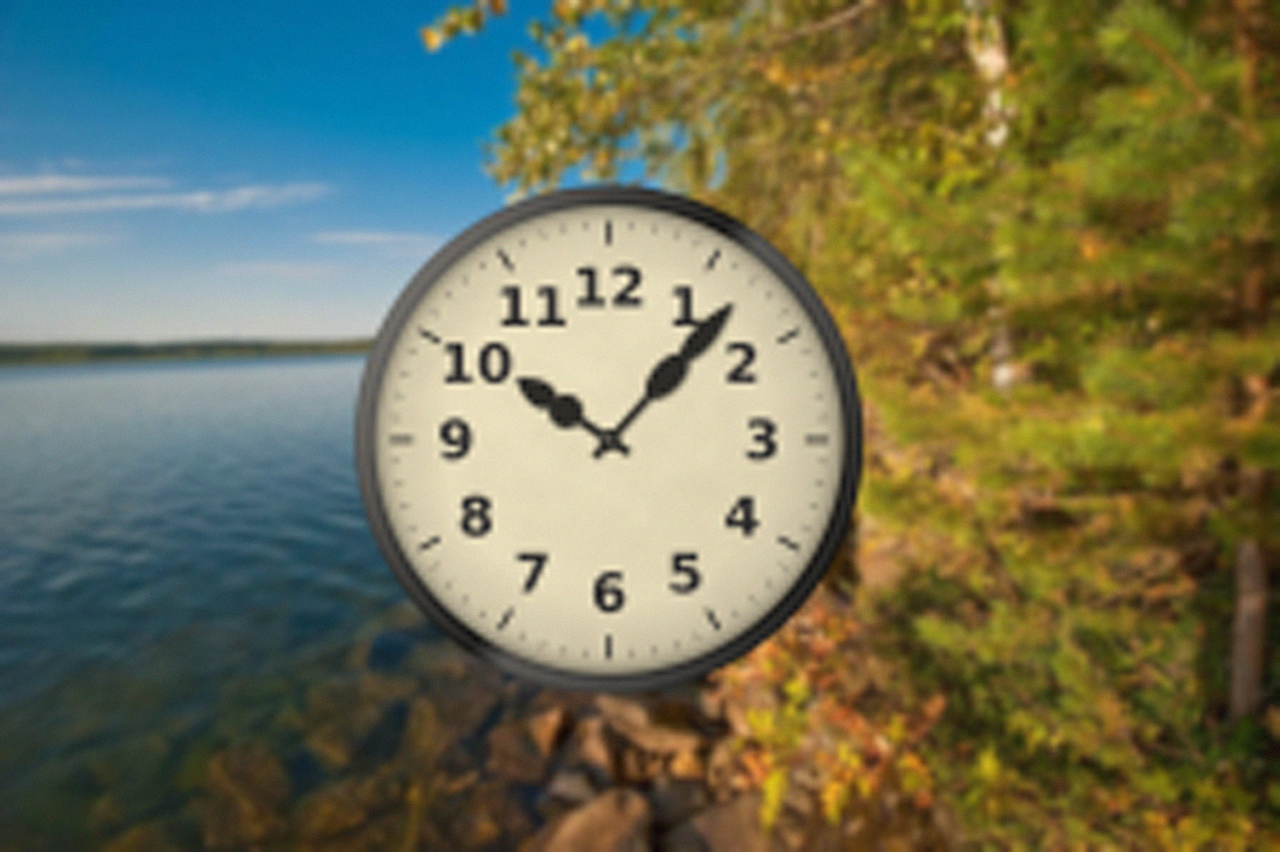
10:07
